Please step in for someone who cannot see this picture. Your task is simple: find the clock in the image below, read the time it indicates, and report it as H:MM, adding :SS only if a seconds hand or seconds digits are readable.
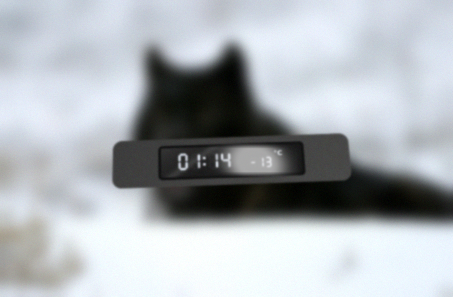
1:14
